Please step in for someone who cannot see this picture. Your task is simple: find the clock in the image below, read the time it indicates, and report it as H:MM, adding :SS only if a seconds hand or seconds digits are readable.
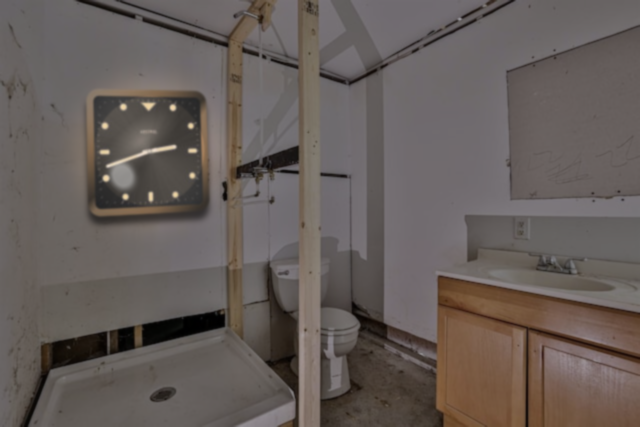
2:42
